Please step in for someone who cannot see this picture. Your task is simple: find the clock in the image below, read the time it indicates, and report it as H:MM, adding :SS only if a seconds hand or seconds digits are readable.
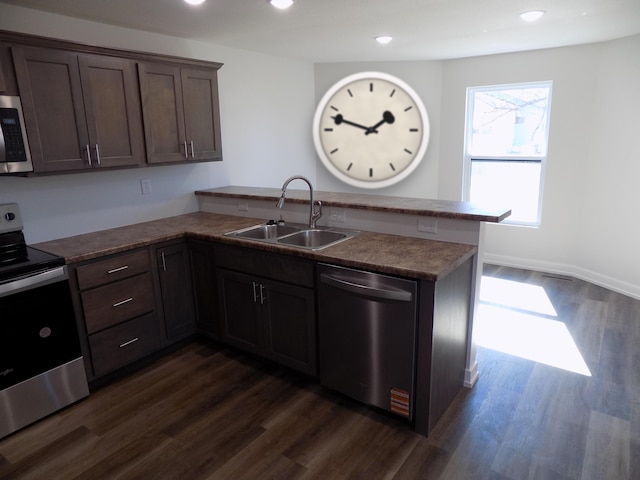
1:48
